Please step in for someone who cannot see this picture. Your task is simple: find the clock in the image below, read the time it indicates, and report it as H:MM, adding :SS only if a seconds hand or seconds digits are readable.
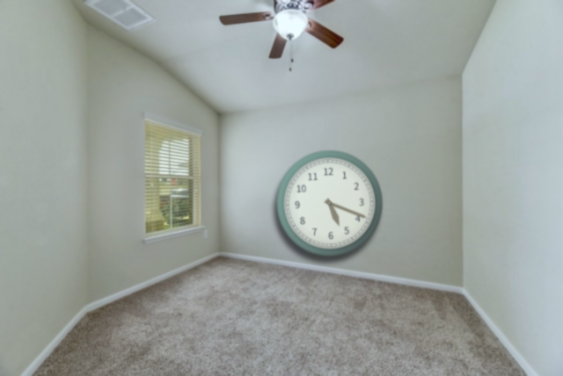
5:19
